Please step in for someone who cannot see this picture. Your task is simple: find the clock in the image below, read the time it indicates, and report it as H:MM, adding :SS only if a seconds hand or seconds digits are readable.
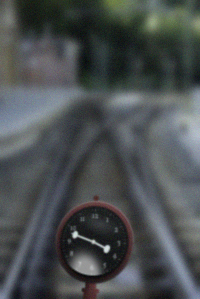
3:48
